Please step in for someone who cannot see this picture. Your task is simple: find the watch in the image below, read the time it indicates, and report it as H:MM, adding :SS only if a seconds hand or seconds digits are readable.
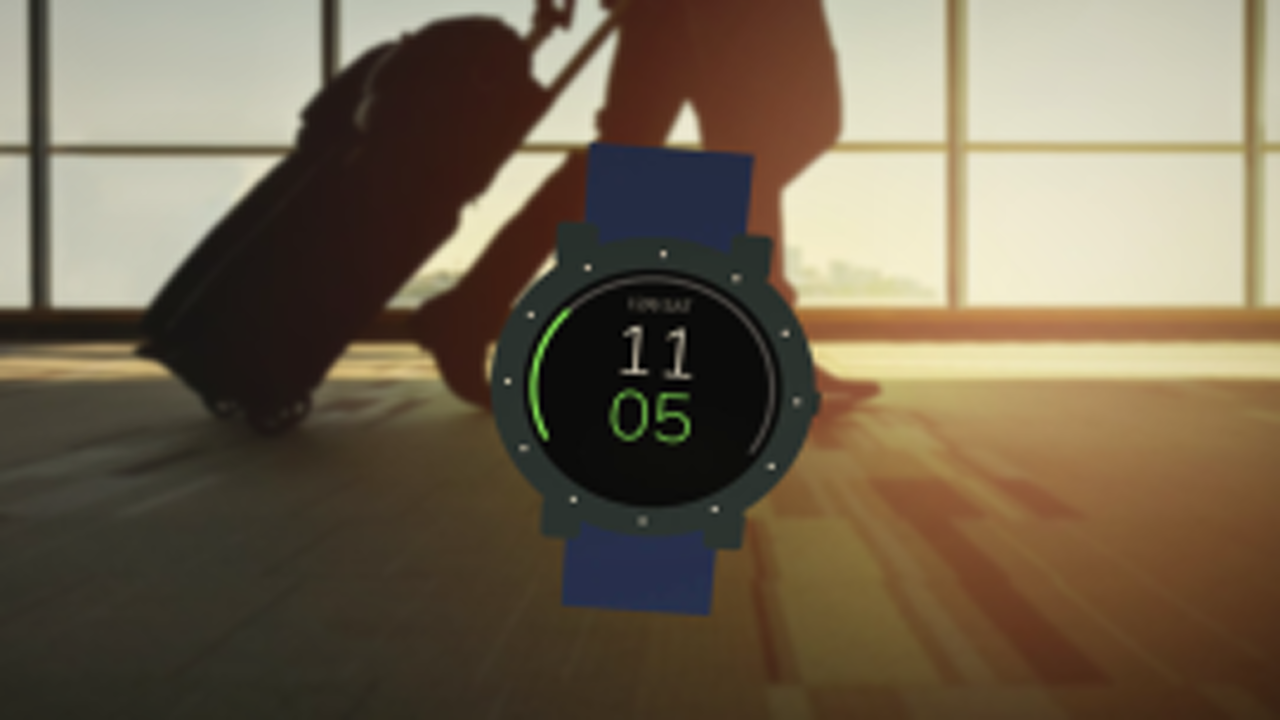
11:05
